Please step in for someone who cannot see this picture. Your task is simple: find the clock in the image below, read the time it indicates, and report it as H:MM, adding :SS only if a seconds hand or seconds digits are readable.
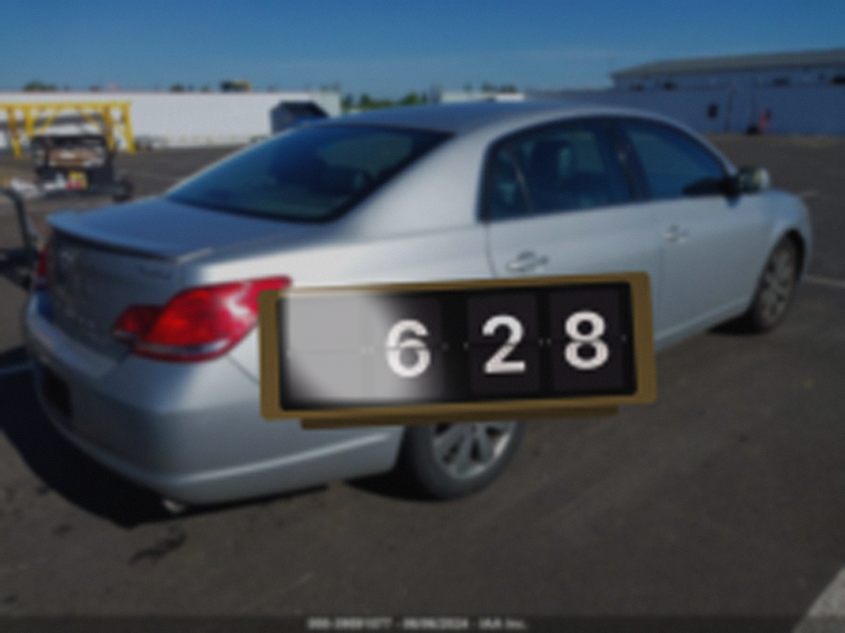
6:28
